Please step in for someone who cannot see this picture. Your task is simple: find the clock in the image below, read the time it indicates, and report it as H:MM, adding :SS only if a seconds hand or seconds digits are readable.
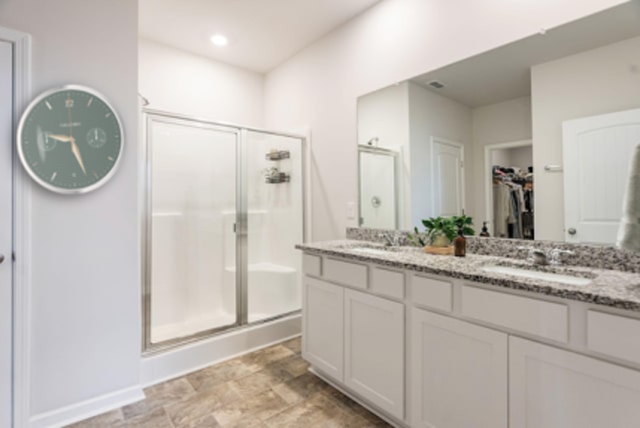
9:27
